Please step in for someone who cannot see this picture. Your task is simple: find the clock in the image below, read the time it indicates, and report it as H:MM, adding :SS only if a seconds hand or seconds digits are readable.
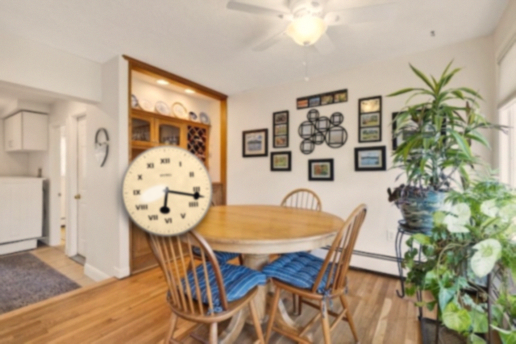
6:17
